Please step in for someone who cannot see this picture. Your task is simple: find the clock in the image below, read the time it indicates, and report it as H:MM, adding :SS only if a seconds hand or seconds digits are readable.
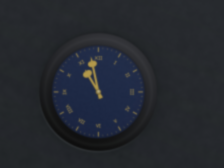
10:58
